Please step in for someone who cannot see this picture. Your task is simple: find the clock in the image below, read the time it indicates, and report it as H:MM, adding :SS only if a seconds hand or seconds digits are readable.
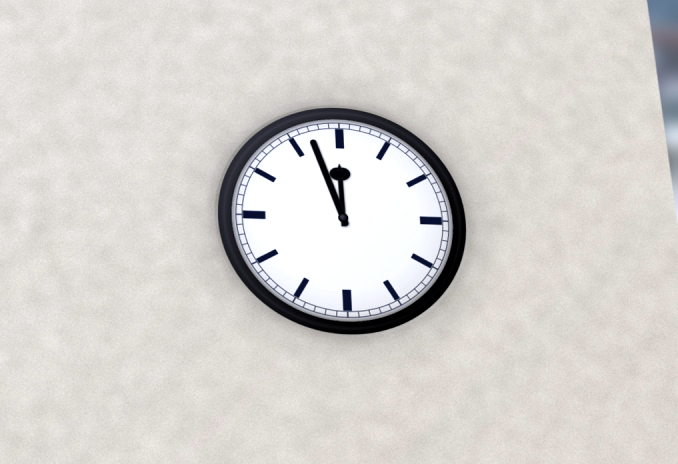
11:57
